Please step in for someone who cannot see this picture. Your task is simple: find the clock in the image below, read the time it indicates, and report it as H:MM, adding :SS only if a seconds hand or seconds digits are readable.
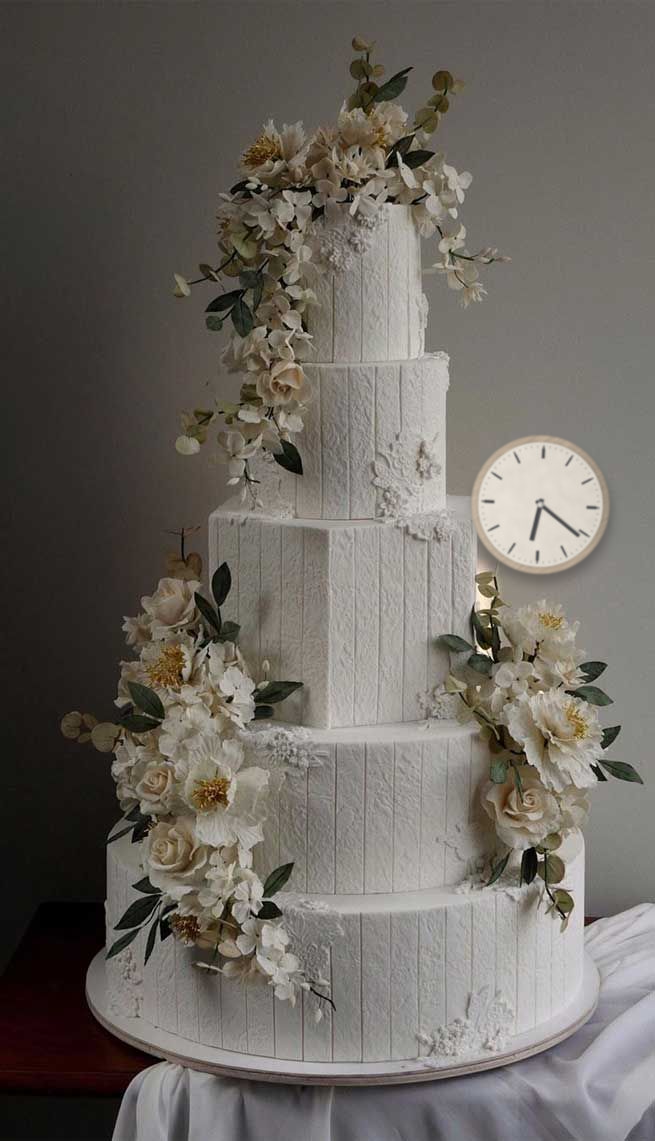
6:21
